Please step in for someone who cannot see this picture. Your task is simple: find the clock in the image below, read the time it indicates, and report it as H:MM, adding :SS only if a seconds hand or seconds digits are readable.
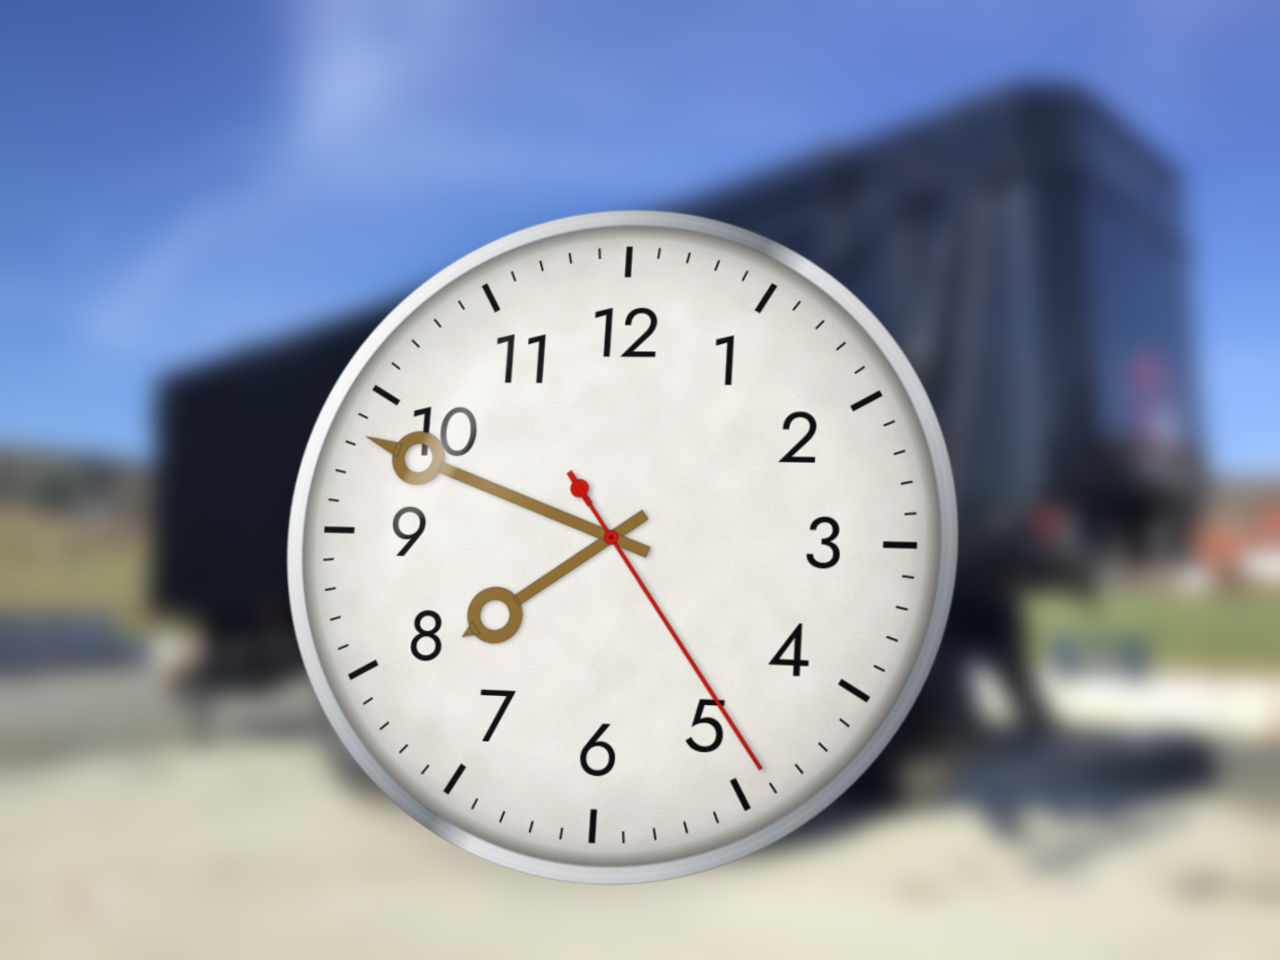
7:48:24
